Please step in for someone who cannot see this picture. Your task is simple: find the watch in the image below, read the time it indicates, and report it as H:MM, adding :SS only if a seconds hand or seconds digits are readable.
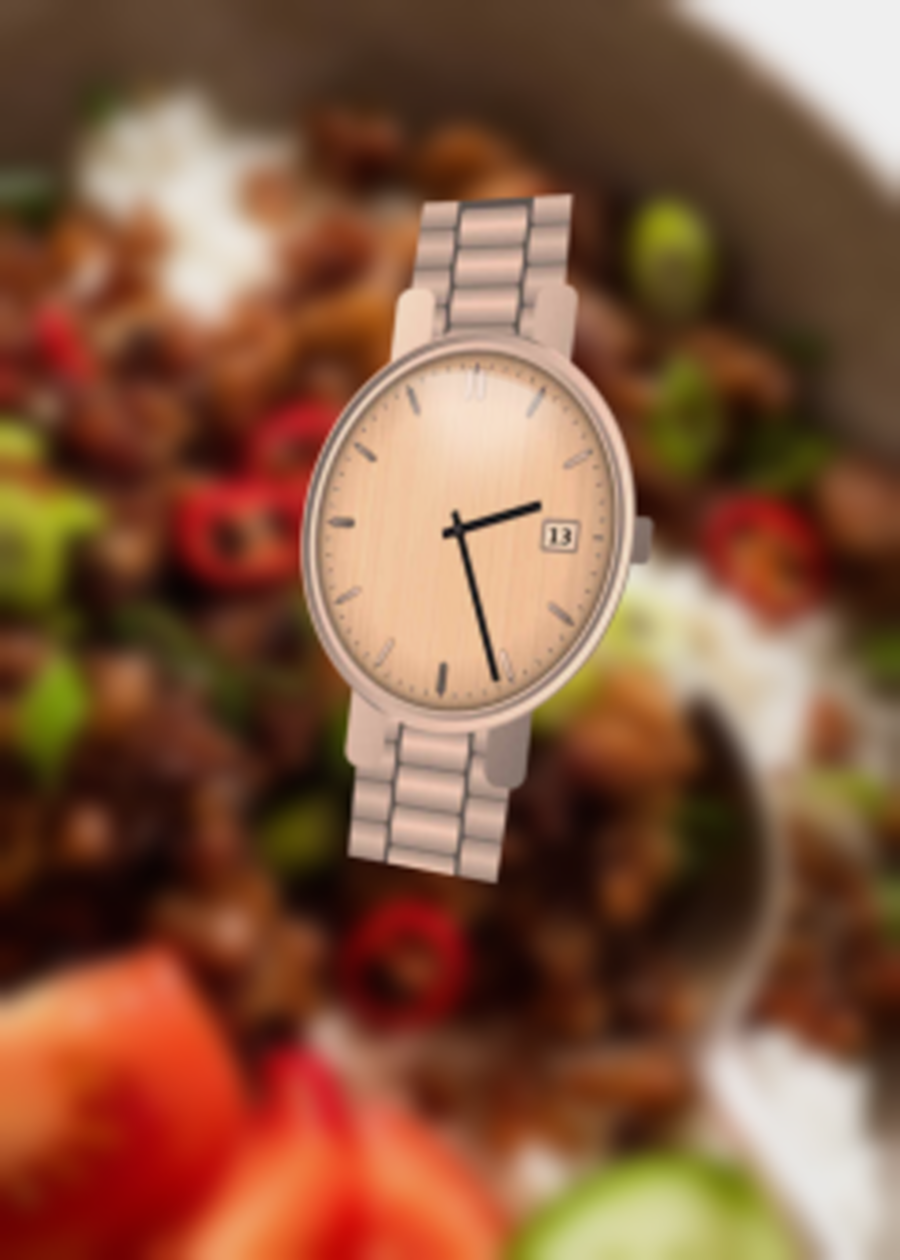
2:26
